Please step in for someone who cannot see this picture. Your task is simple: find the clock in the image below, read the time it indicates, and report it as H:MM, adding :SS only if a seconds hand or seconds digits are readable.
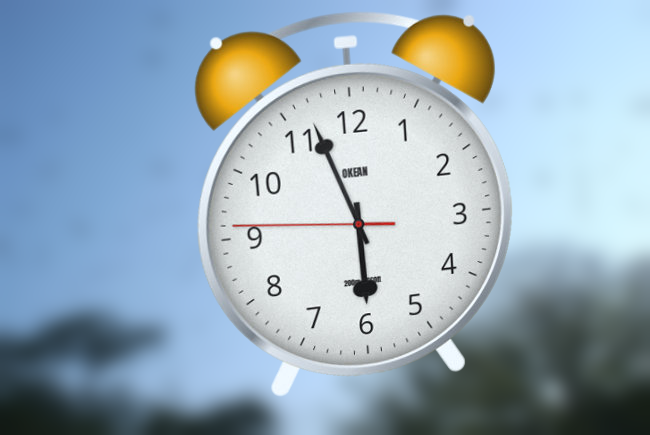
5:56:46
